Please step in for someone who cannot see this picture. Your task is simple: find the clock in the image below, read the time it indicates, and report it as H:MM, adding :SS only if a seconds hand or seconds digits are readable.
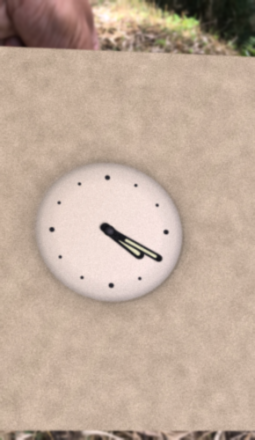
4:20
